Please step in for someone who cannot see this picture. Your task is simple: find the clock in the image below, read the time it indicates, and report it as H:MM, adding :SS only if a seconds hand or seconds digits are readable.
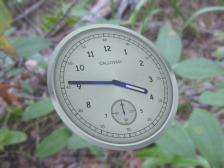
3:46
